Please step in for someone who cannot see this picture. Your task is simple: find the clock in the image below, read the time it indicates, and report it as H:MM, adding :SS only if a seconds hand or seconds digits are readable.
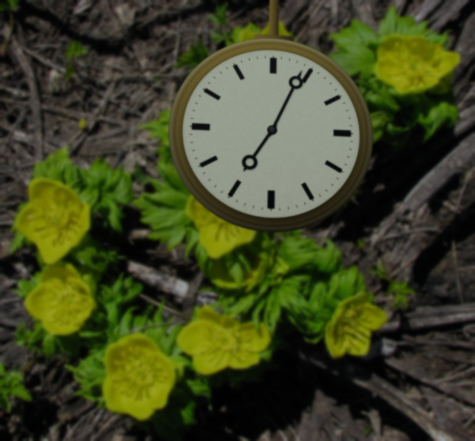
7:04
